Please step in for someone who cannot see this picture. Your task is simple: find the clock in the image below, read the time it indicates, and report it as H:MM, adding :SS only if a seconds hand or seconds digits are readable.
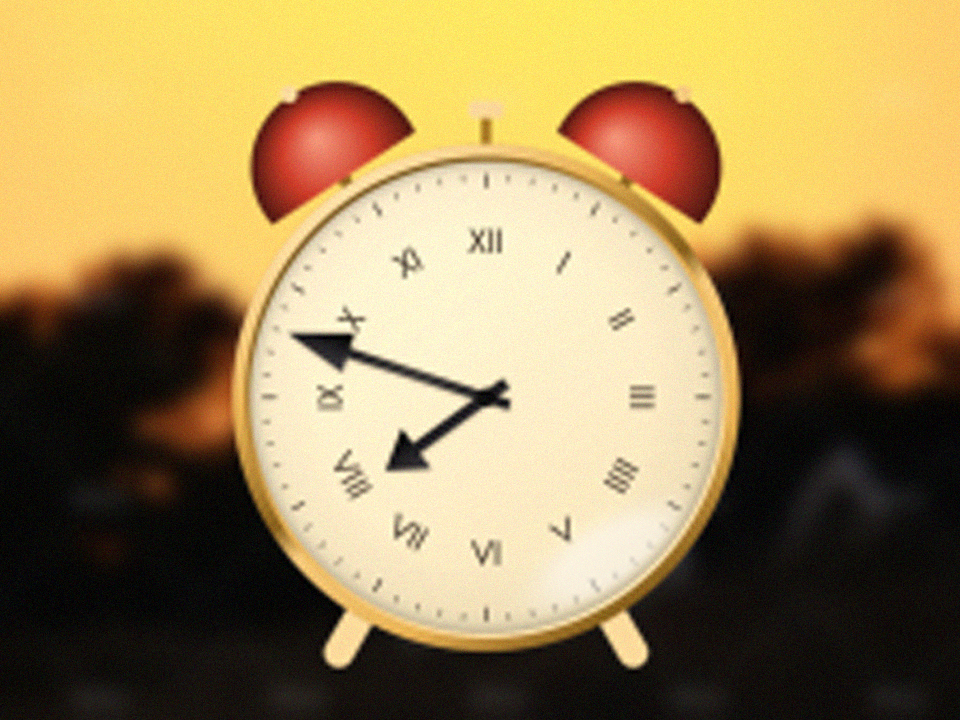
7:48
